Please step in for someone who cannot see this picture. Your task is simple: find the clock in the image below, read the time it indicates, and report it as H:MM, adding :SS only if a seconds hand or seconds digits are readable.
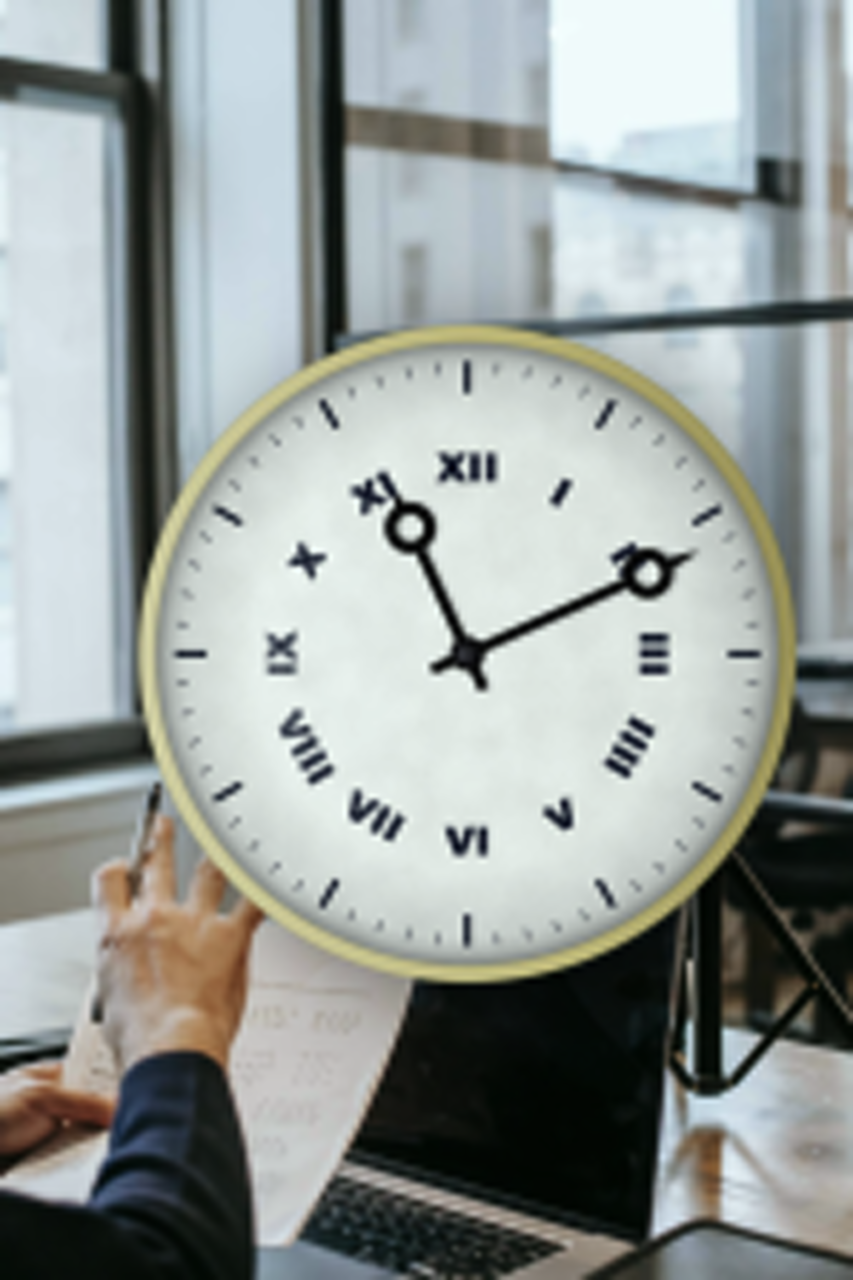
11:11
